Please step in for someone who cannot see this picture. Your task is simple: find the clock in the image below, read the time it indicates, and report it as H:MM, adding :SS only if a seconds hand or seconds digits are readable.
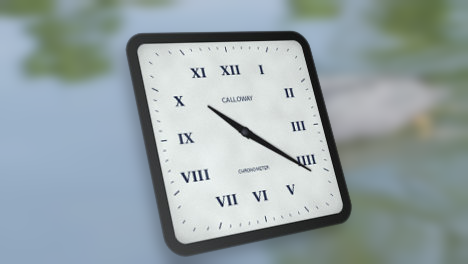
10:21
